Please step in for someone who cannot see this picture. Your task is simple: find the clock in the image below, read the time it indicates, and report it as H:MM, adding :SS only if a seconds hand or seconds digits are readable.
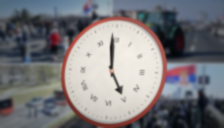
4:59
